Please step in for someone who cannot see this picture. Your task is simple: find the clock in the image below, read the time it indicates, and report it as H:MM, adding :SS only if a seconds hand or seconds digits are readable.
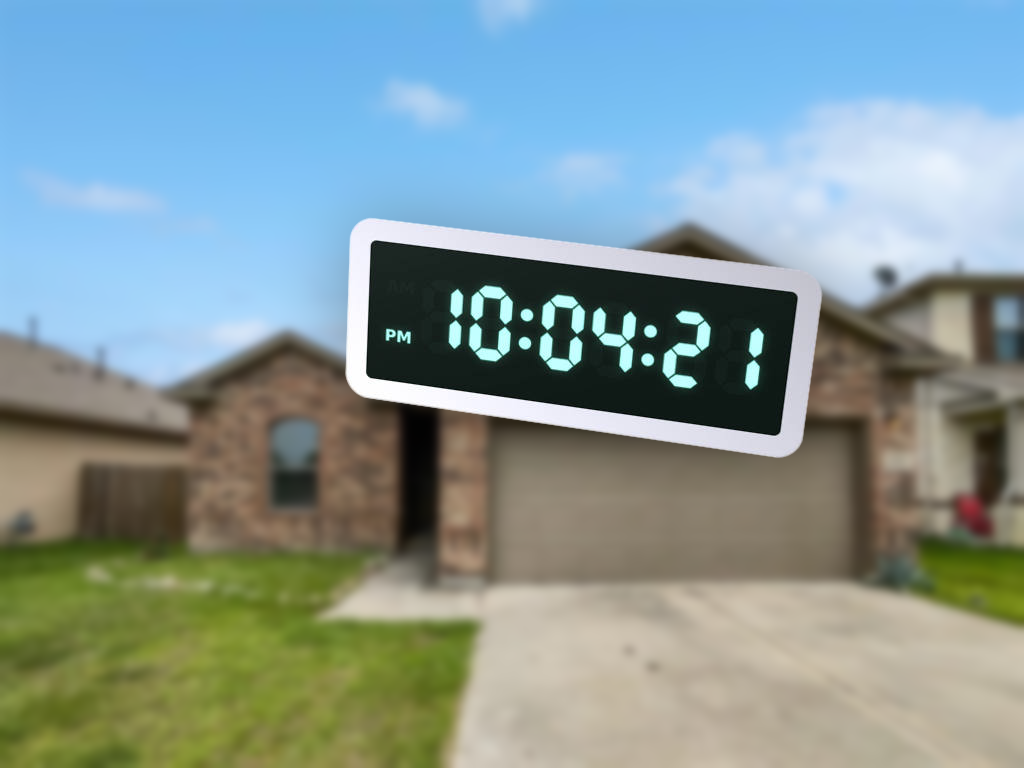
10:04:21
